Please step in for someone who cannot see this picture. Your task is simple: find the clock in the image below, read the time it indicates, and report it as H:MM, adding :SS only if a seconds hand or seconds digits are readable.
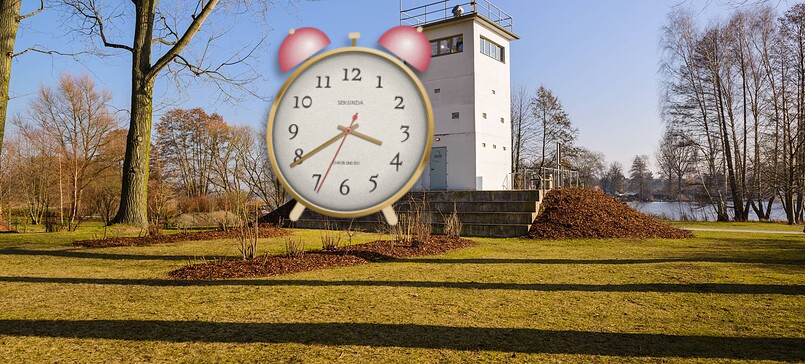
3:39:34
